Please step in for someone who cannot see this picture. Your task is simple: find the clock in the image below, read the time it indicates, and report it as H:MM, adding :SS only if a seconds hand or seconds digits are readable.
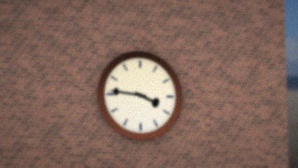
3:46
